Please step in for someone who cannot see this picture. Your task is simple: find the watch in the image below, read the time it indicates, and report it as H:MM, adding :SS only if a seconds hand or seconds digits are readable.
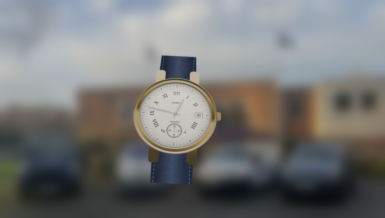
12:47
